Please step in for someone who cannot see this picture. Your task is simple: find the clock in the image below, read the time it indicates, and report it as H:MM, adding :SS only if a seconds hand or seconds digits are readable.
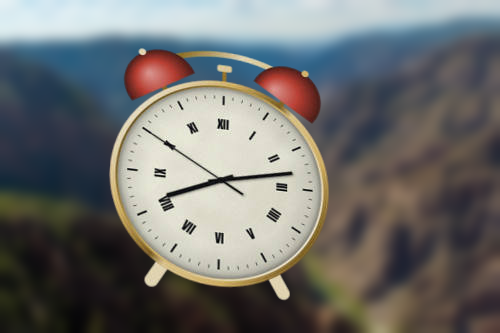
8:12:50
